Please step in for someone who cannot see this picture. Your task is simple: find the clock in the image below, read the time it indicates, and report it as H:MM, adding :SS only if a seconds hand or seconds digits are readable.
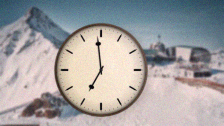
6:59
